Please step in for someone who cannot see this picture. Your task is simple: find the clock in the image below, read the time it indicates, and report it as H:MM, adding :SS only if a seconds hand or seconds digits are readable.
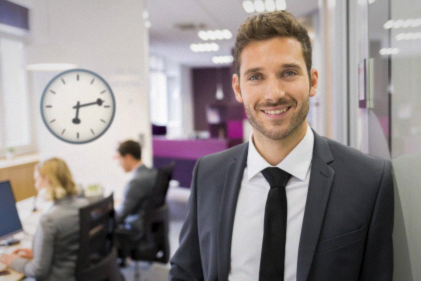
6:13
